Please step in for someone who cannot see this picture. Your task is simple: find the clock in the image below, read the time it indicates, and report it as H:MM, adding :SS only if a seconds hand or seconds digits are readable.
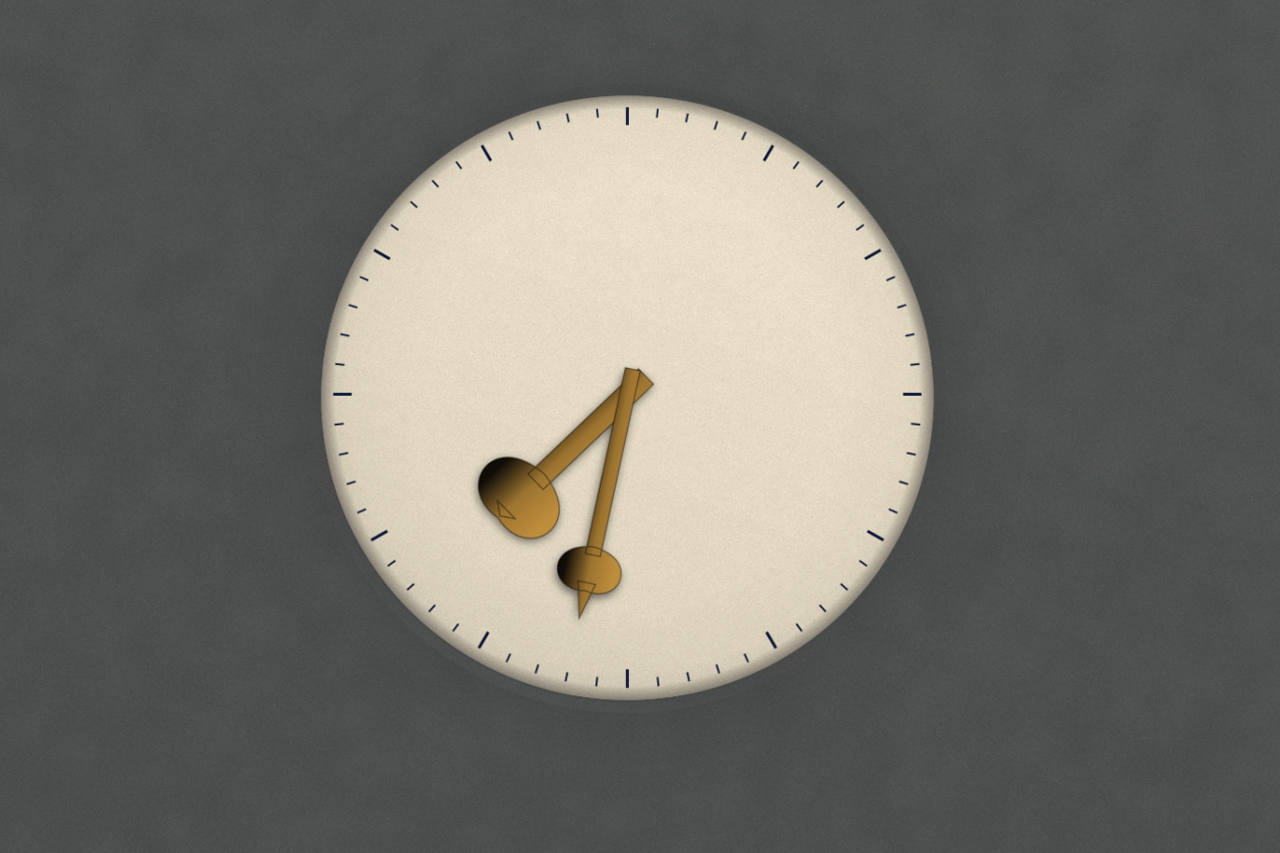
7:32
